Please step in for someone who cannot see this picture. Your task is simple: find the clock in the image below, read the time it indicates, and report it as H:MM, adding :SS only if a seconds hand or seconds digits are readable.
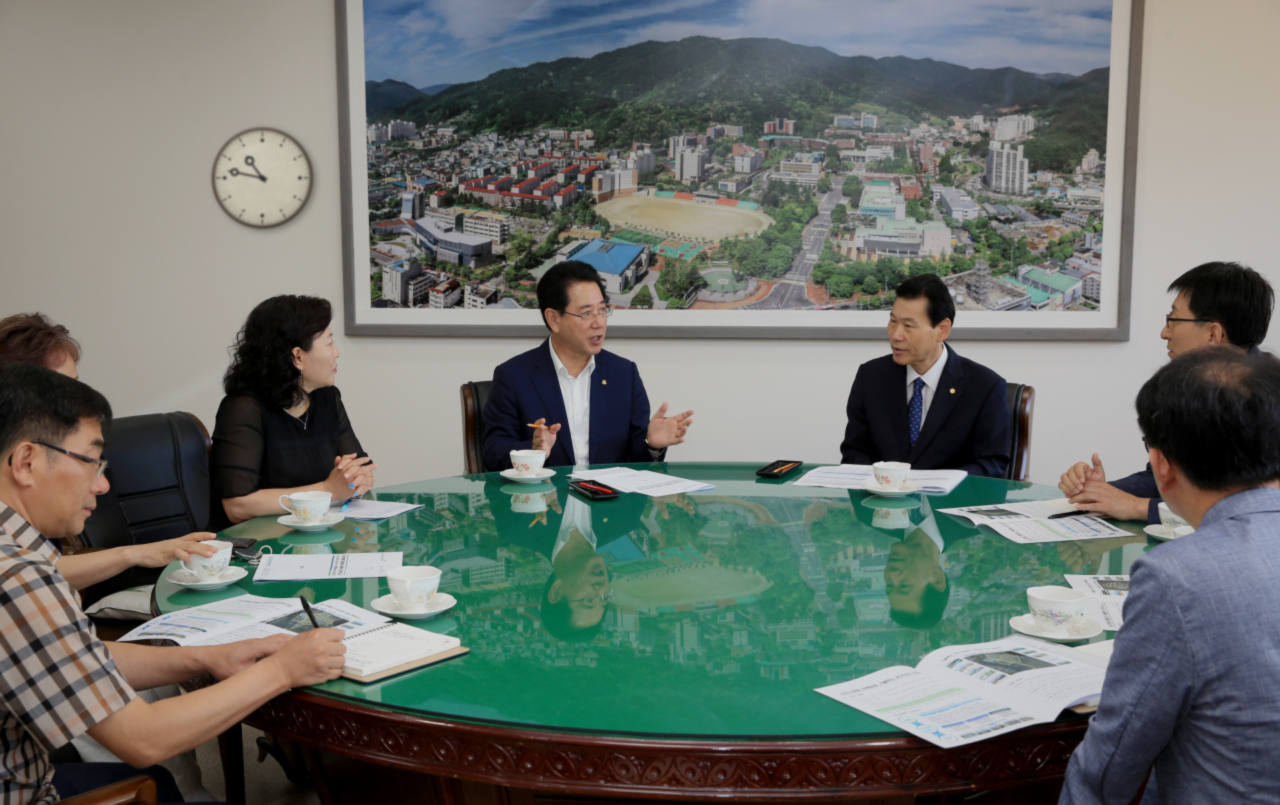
10:47
